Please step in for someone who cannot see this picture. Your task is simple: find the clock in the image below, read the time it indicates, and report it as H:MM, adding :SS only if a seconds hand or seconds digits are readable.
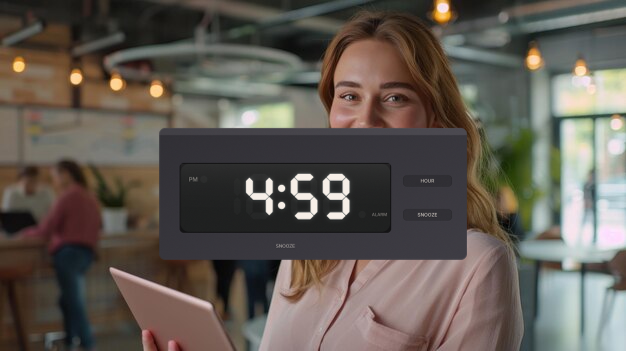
4:59
